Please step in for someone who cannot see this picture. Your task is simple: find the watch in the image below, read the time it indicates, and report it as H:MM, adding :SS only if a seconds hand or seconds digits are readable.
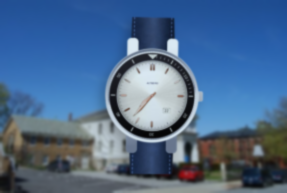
7:37
